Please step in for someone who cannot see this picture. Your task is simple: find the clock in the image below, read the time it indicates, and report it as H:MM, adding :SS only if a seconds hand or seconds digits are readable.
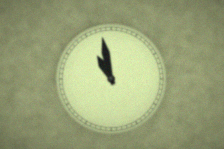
10:58
